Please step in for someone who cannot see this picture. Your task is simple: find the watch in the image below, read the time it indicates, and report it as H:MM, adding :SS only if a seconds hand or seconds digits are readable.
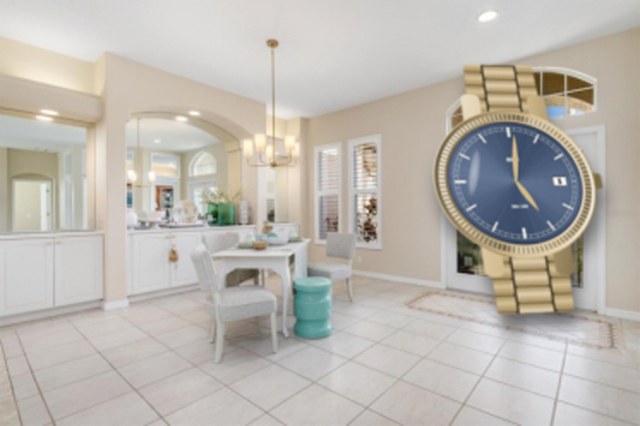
5:01
